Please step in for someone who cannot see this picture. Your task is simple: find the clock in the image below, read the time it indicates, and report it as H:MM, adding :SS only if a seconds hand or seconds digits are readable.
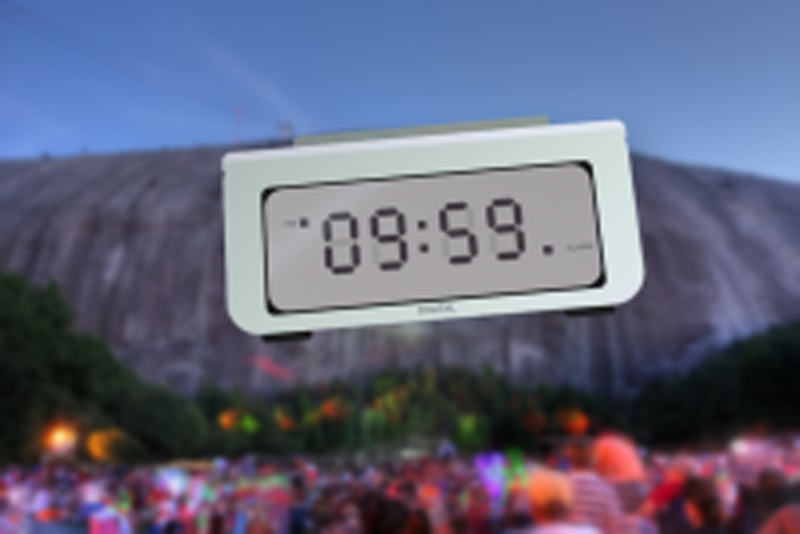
9:59
